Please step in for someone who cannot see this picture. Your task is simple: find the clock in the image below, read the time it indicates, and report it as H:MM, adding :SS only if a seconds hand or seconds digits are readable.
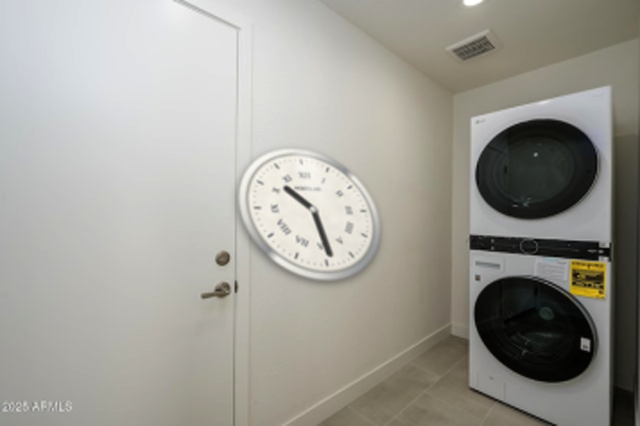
10:29
